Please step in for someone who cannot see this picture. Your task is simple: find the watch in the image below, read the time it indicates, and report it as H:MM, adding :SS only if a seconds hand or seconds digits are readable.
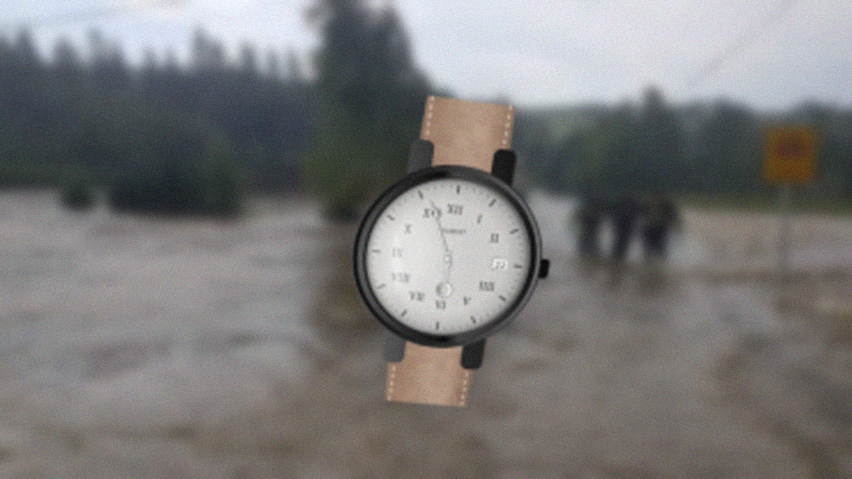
5:56
